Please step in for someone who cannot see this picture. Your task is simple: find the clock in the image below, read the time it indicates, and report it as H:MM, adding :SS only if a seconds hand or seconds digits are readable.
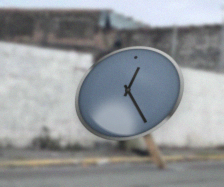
12:24
